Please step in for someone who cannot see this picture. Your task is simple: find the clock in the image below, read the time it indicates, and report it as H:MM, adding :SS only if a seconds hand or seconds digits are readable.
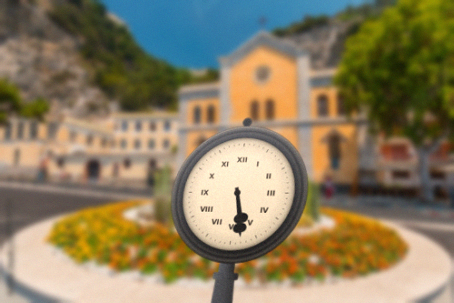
5:28
